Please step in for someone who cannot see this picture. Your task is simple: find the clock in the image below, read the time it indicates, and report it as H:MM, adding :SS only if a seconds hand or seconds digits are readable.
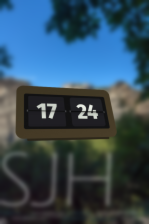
17:24
